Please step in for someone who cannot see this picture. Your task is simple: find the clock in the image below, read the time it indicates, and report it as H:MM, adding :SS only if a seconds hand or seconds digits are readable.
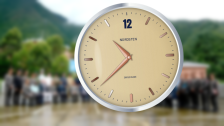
10:38
